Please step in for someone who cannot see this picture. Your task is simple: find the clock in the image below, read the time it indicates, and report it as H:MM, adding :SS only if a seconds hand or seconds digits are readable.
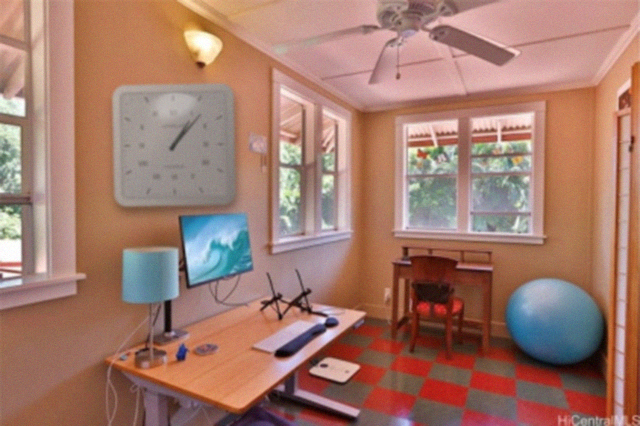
1:07
